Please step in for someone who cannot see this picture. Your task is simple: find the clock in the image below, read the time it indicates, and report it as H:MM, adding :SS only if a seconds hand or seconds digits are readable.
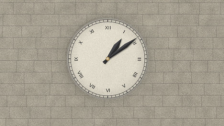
1:09
